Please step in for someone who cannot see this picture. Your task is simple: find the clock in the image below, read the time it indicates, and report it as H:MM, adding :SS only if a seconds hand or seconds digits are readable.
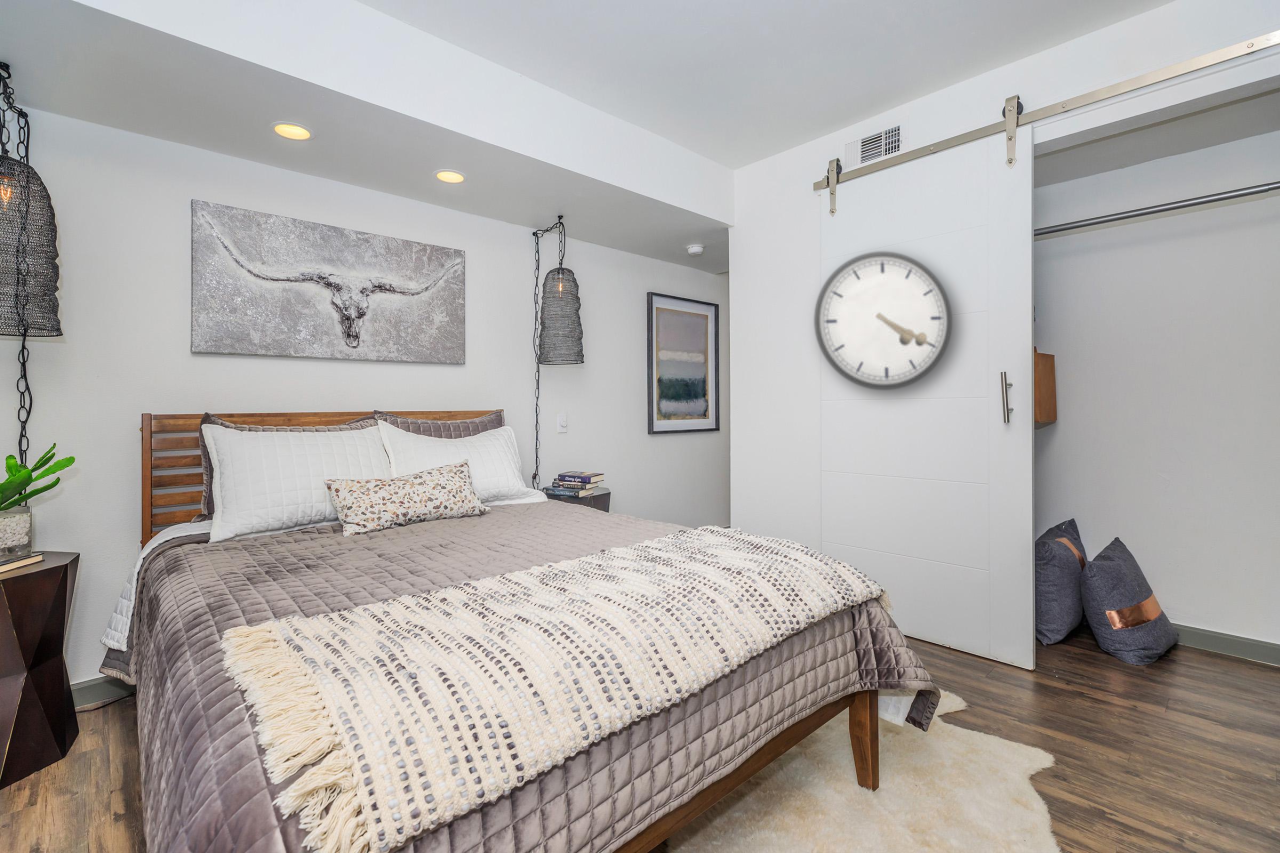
4:20
